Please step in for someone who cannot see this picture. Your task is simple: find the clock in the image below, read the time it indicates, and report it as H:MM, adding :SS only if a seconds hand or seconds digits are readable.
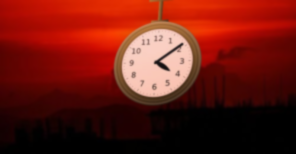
4:09
